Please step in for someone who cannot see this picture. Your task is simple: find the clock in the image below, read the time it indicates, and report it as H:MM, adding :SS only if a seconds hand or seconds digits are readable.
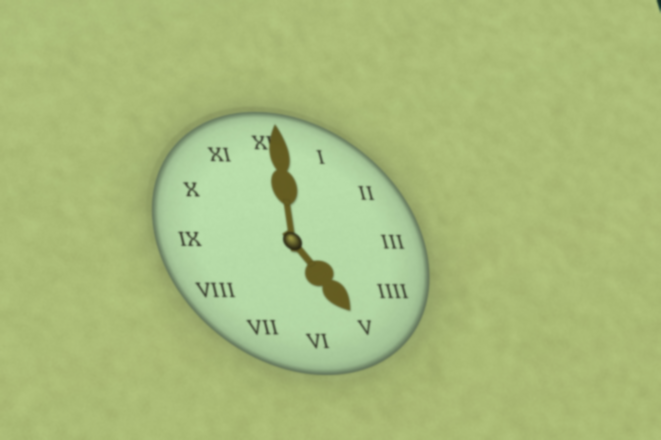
5:01
